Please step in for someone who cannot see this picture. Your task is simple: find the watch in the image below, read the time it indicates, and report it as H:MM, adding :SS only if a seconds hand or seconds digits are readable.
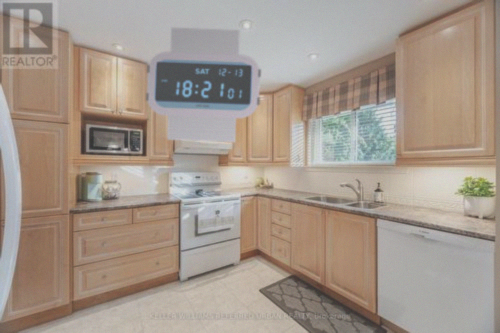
18:21:01
